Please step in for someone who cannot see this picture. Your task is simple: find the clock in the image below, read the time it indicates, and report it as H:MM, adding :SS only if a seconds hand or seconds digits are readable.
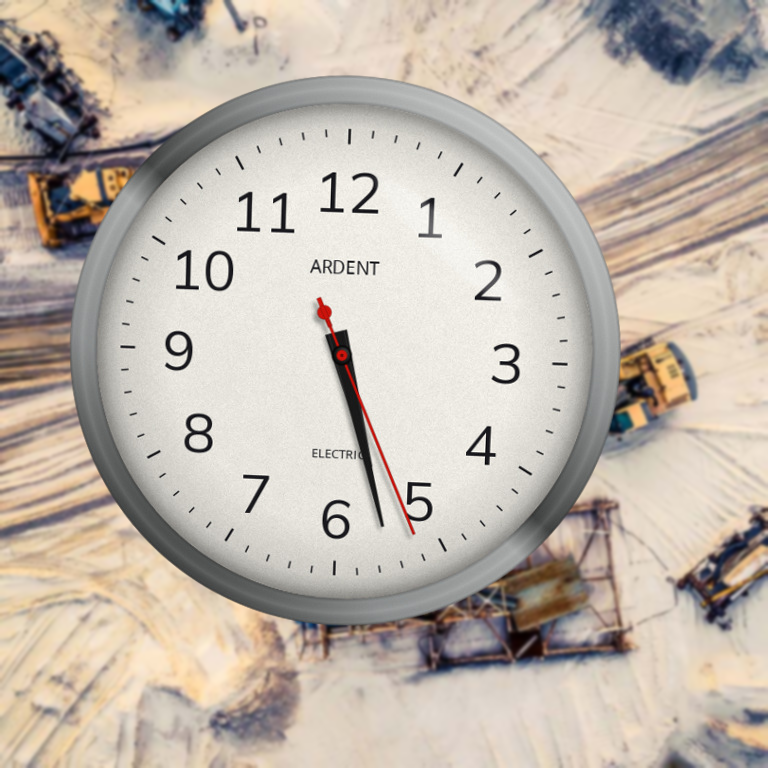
5:27:26
